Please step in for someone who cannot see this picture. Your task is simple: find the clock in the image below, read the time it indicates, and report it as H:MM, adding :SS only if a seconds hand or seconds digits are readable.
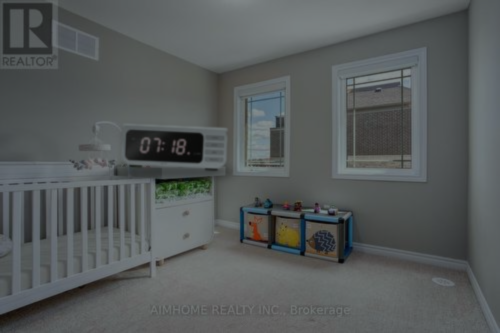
7:18
